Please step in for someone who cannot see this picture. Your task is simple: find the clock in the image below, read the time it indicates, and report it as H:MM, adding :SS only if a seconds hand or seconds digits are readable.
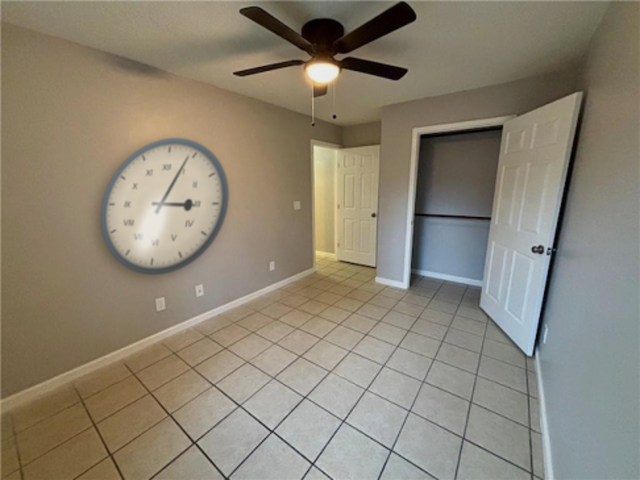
3:04
